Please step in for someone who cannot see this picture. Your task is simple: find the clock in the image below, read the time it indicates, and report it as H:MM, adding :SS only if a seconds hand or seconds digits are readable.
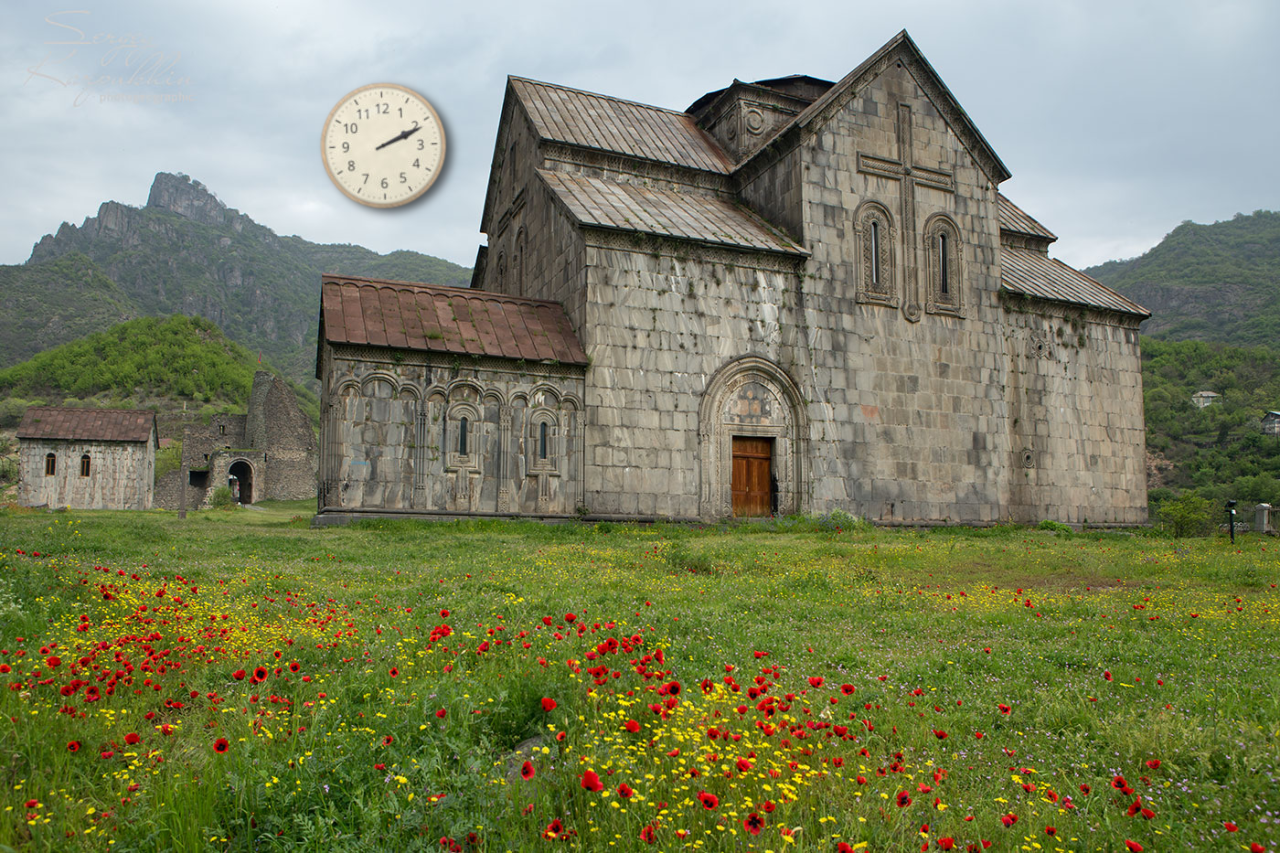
2:11
